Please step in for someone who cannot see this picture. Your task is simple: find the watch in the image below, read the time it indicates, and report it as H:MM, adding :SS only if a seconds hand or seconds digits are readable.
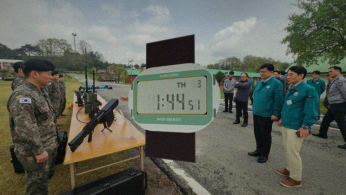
1:44:51
